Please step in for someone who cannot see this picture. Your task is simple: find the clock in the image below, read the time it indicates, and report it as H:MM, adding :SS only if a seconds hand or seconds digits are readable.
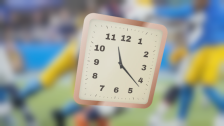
11:22
